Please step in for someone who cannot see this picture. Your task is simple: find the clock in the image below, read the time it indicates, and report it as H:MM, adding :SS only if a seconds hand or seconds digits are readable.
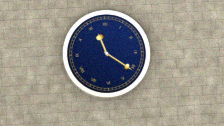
11:21
